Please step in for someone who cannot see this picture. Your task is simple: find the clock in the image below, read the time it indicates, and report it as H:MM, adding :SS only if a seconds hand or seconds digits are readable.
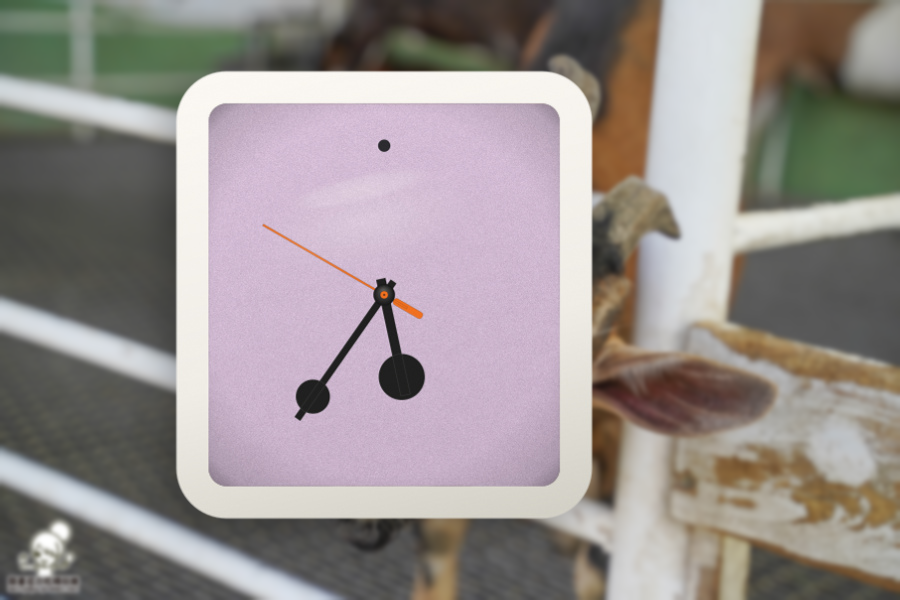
5:35:50
